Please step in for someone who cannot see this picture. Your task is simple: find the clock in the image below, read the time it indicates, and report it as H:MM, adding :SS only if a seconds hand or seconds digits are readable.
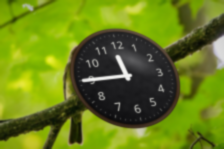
11:45
